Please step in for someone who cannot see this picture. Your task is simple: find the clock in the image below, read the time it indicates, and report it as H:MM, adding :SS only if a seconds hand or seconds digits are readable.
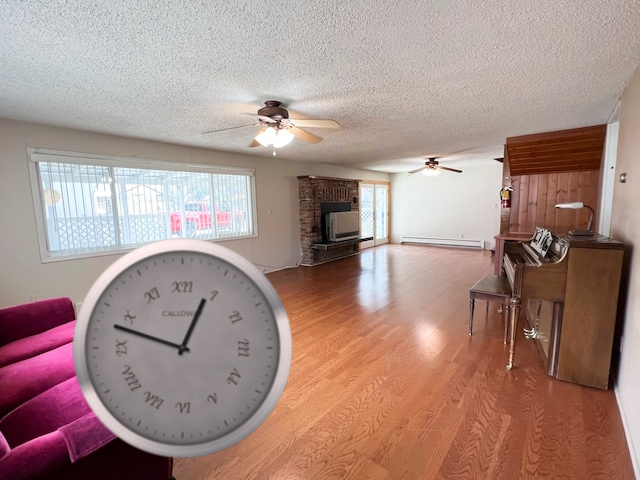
12:48
